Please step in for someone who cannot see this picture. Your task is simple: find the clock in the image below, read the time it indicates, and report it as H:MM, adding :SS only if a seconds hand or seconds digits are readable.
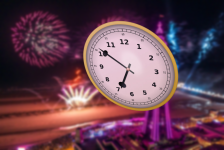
6:51
